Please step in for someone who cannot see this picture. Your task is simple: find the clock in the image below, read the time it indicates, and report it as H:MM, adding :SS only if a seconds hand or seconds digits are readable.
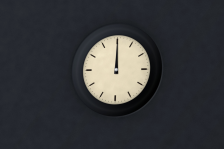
12:00
